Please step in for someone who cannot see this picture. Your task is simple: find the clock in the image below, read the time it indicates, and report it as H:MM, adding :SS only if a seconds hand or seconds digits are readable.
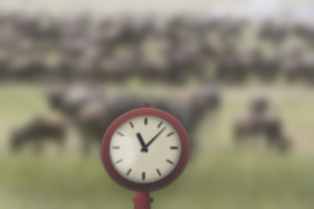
11:07
